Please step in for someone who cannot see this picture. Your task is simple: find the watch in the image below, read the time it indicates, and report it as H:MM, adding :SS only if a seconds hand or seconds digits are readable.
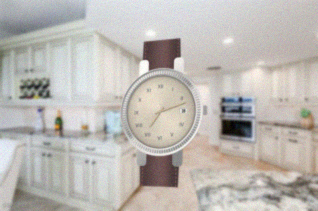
7:12
